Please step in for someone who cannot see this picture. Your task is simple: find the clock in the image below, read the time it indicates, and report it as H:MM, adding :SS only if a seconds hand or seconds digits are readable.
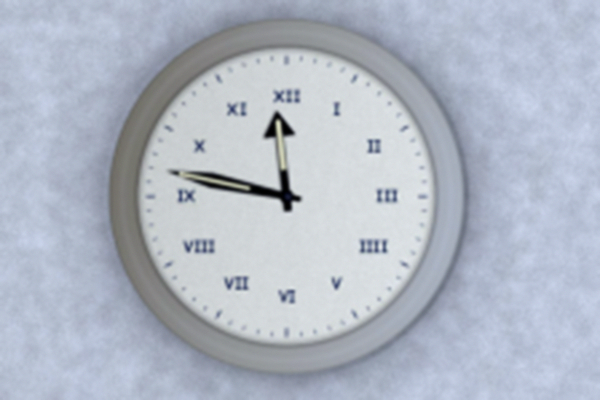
11:47
